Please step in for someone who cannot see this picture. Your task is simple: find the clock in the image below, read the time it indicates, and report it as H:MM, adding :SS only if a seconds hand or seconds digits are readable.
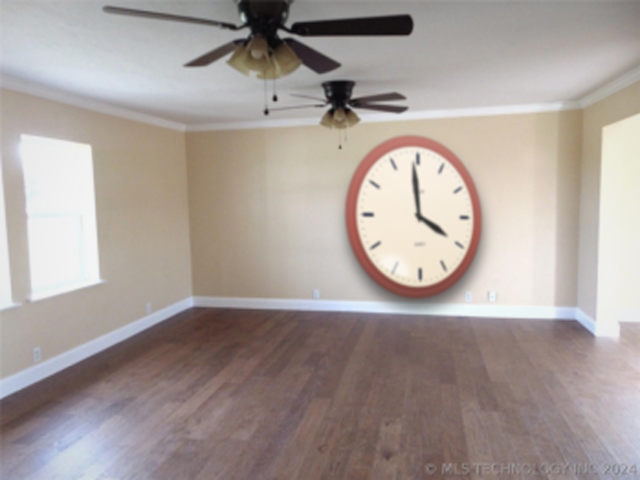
3:59
